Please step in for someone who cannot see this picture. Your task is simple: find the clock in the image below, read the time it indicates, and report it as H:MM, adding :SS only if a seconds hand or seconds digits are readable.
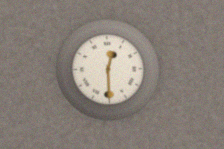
12:30
